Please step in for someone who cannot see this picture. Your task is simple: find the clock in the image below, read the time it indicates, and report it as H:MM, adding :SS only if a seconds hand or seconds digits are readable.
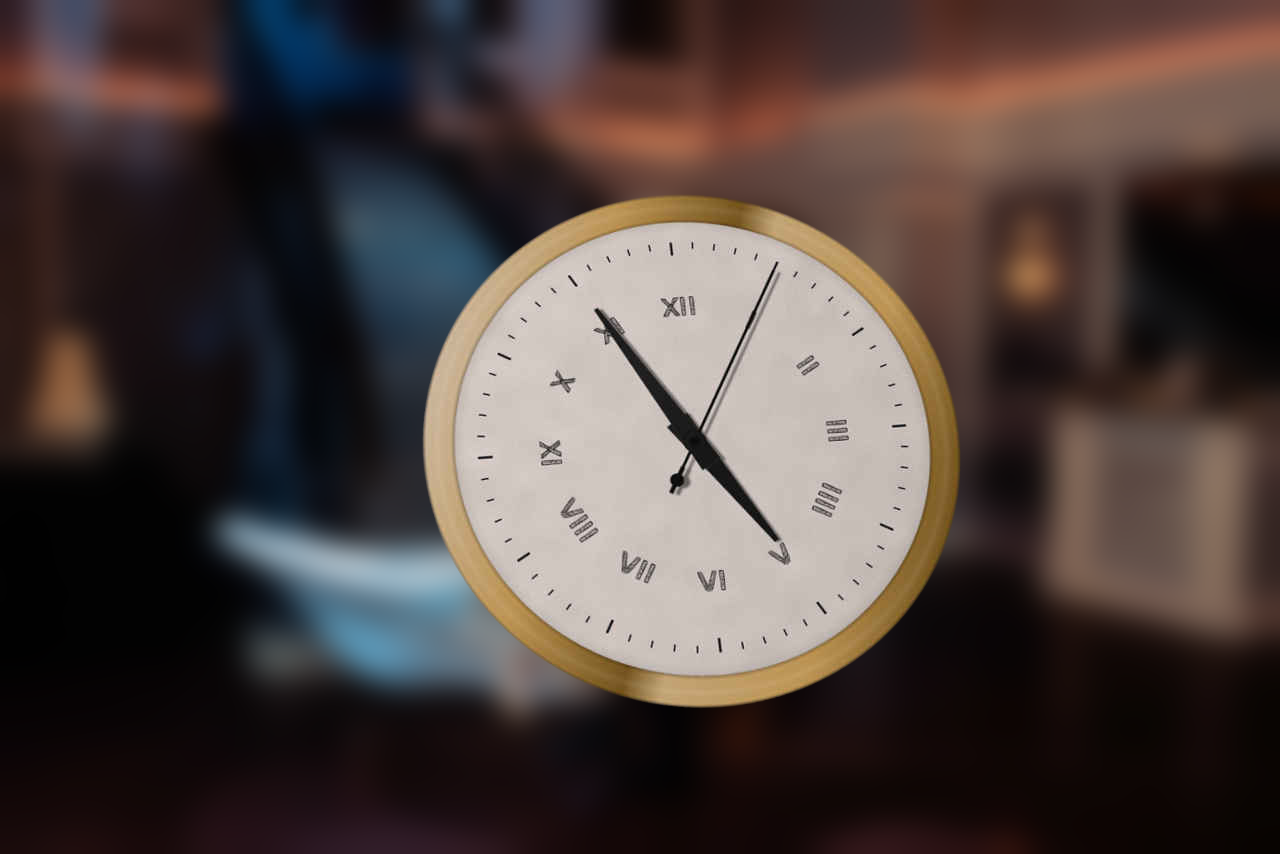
4:55:05
